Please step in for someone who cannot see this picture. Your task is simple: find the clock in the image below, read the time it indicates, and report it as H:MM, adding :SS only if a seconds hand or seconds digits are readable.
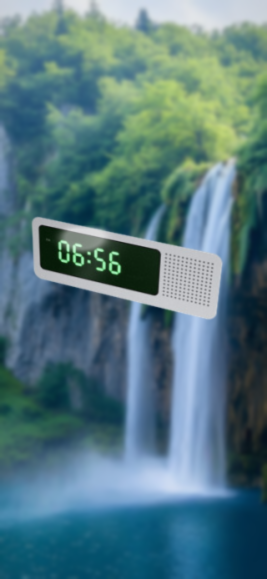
6:56
